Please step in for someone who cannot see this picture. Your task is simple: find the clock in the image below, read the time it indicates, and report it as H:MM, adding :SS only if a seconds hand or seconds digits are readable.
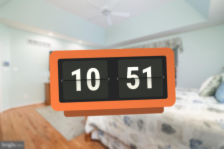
10:51
